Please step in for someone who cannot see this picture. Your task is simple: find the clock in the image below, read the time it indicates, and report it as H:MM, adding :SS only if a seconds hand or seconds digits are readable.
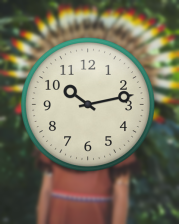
10:13
